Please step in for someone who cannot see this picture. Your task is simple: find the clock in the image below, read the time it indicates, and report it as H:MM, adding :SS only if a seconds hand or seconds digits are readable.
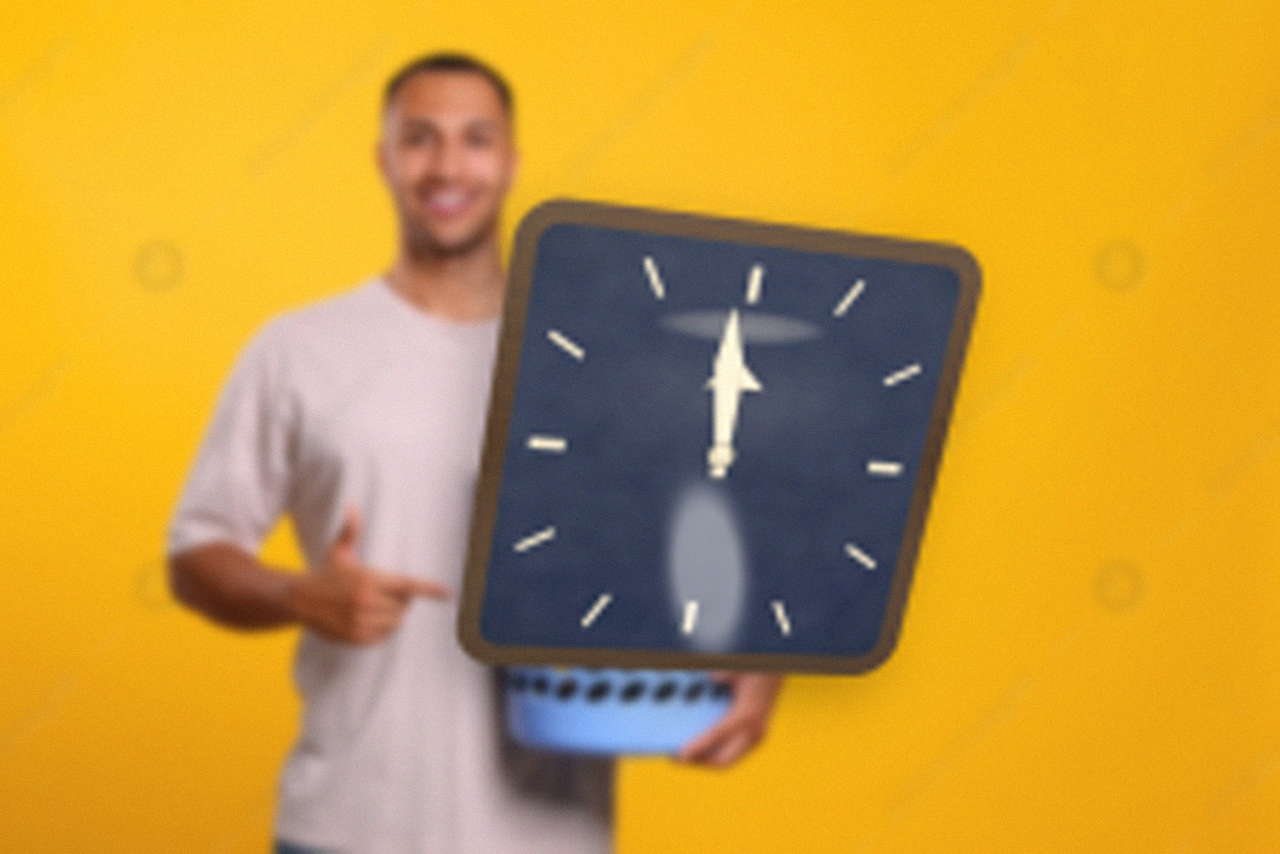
11:59
